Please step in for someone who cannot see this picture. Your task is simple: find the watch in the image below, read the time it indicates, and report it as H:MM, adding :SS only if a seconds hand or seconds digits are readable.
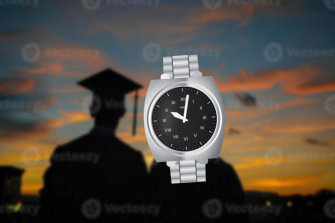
10:02
